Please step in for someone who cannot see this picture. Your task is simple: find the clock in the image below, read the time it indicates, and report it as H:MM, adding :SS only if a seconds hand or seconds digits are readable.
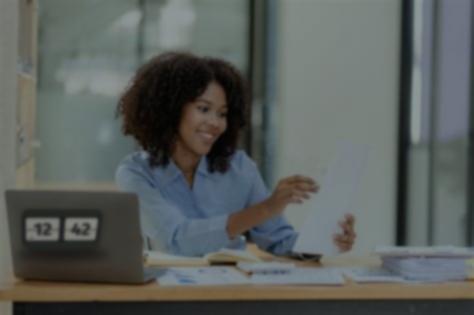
12:42
